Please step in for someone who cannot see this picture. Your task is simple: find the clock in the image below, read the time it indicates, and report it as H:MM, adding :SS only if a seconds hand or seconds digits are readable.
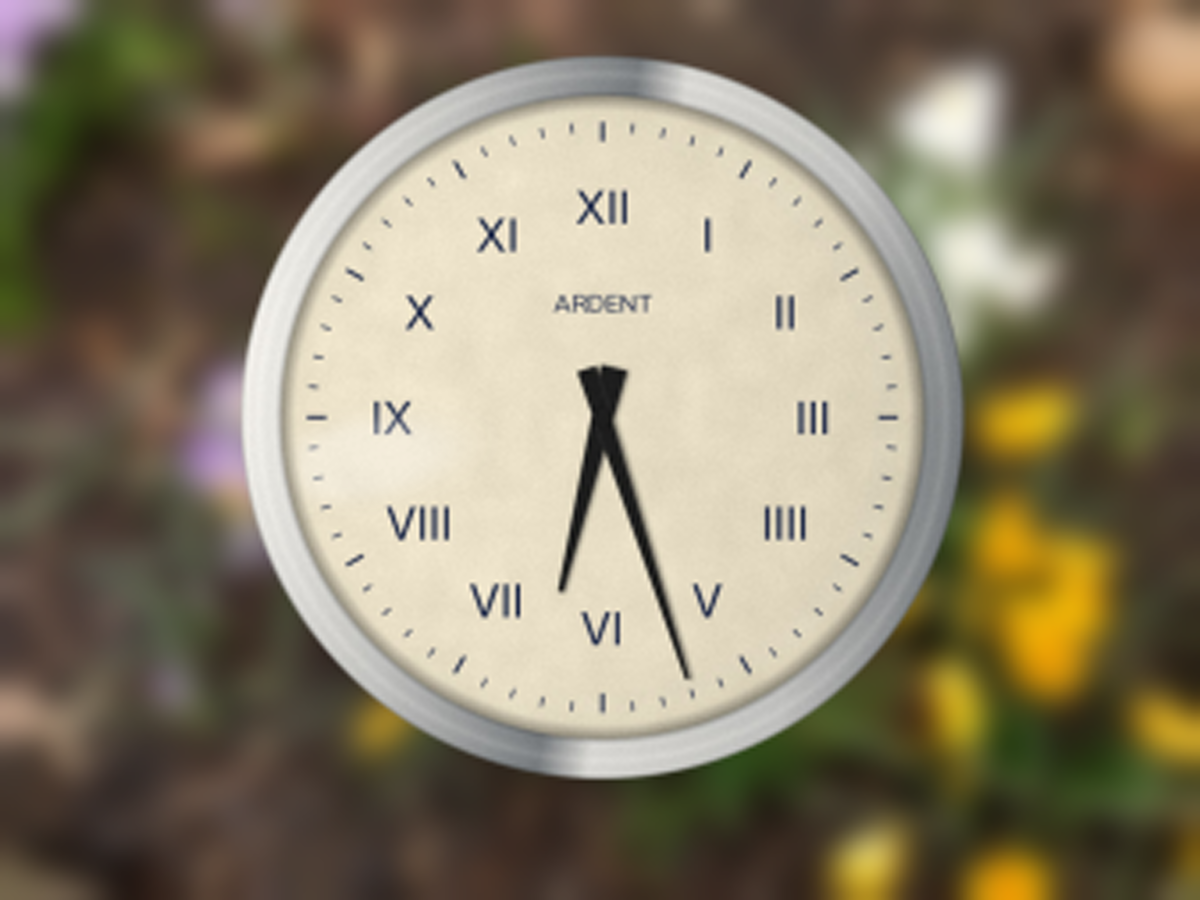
6:27
